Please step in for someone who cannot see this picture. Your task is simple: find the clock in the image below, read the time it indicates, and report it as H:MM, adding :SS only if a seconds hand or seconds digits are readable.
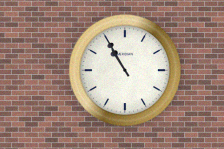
10:55
